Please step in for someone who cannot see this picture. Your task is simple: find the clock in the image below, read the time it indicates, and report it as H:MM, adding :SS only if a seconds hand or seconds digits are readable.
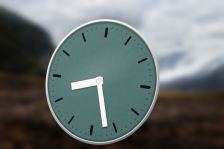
8:27
